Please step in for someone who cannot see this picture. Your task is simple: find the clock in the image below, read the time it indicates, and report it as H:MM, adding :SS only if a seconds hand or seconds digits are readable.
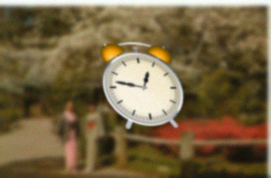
12:47
